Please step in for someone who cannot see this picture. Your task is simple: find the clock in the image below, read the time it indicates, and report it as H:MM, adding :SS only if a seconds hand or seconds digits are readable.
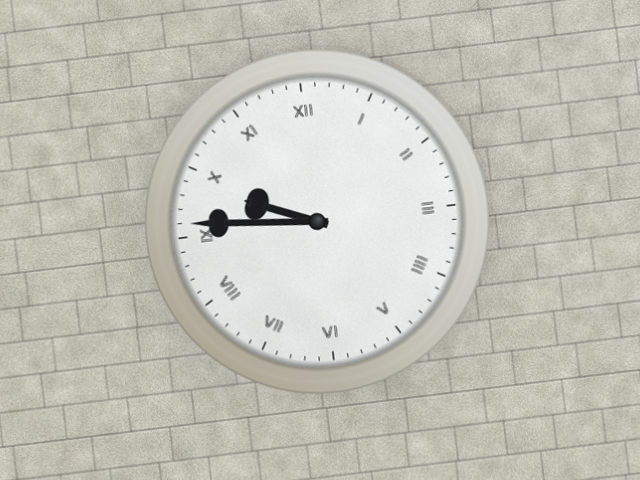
9:46
